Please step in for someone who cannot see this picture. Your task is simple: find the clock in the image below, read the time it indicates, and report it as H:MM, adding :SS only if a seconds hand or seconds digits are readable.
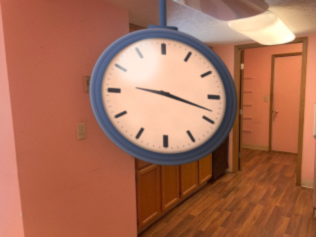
9:18
